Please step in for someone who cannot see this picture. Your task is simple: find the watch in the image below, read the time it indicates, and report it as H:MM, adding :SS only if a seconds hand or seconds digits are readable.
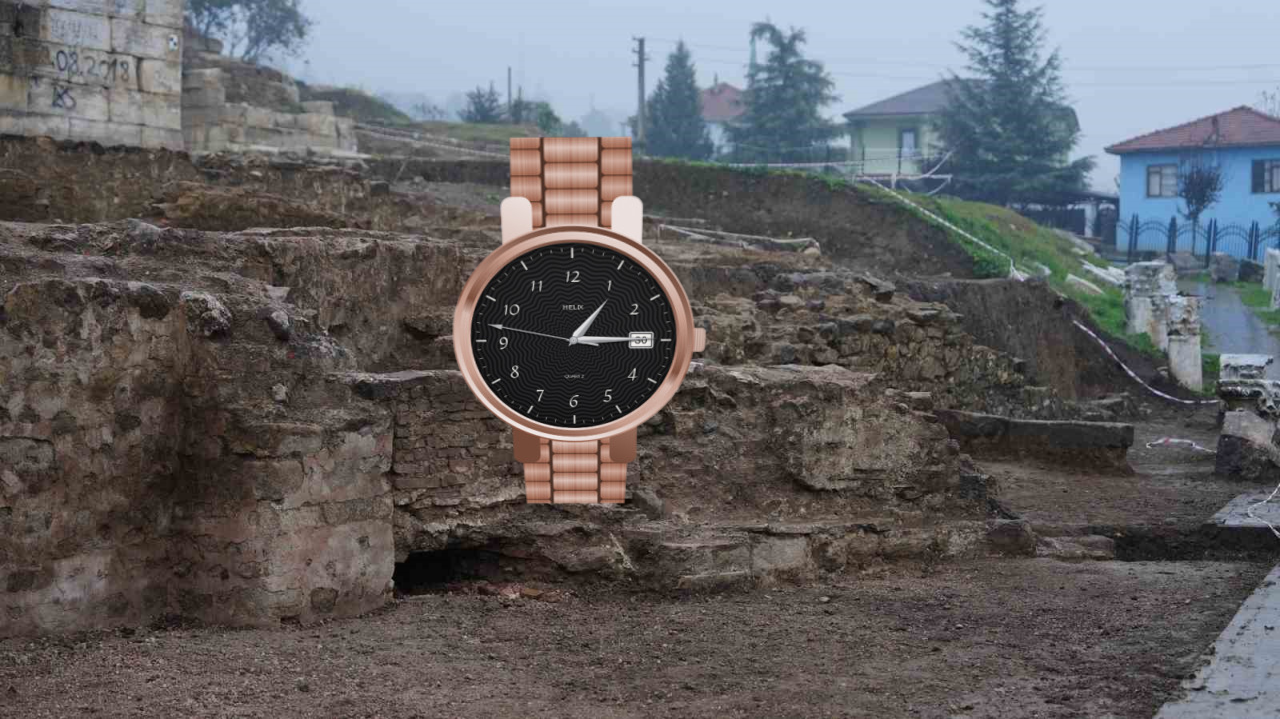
1:14:47
